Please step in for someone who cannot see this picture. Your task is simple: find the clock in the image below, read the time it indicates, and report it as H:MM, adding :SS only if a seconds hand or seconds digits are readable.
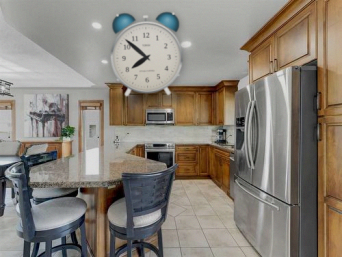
7:52
